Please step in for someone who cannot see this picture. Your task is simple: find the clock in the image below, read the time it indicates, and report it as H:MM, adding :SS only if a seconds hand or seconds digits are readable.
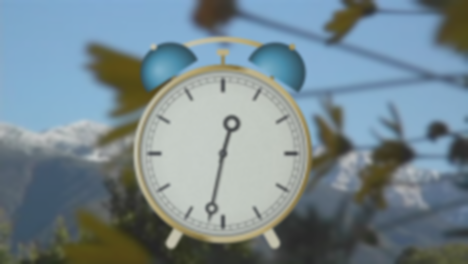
12:32
